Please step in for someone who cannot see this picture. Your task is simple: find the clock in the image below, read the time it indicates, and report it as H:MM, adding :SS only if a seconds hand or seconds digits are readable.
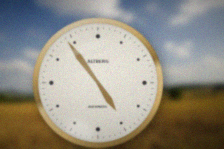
4:54
